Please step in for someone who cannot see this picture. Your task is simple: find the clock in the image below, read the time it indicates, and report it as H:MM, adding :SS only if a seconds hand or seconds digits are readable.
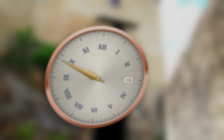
9:49
